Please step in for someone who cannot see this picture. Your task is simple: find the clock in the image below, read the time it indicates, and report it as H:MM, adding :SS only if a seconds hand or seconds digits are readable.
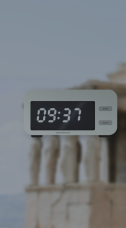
9:37
